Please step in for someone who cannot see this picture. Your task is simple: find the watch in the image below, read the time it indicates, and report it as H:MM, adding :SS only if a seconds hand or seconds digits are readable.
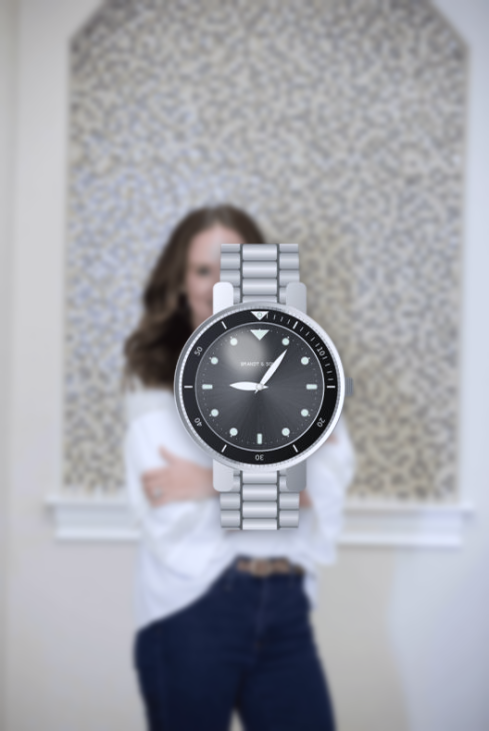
9:06
